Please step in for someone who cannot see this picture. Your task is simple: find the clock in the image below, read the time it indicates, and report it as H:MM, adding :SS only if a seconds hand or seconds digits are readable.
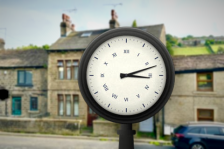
3:12
